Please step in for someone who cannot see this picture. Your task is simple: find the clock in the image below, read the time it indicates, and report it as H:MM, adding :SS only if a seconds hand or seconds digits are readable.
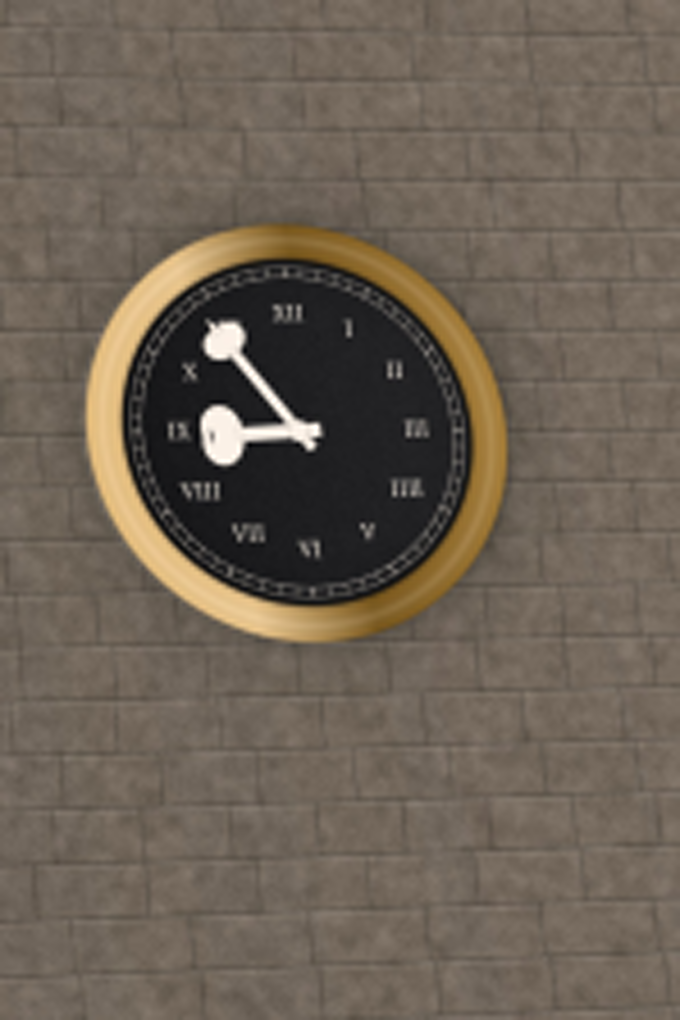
8:54
